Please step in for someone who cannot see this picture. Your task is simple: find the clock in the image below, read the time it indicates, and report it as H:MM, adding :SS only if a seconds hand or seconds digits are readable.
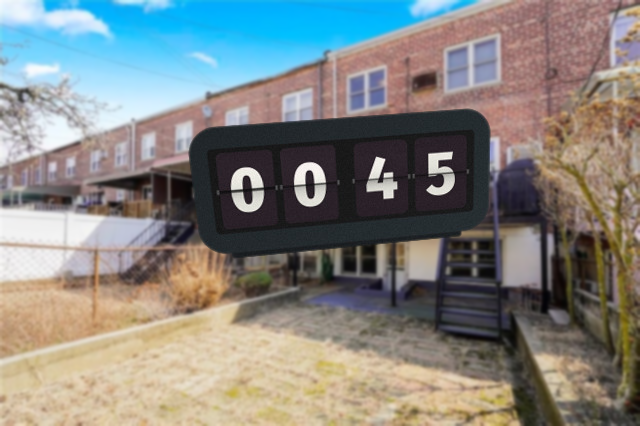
0:45
